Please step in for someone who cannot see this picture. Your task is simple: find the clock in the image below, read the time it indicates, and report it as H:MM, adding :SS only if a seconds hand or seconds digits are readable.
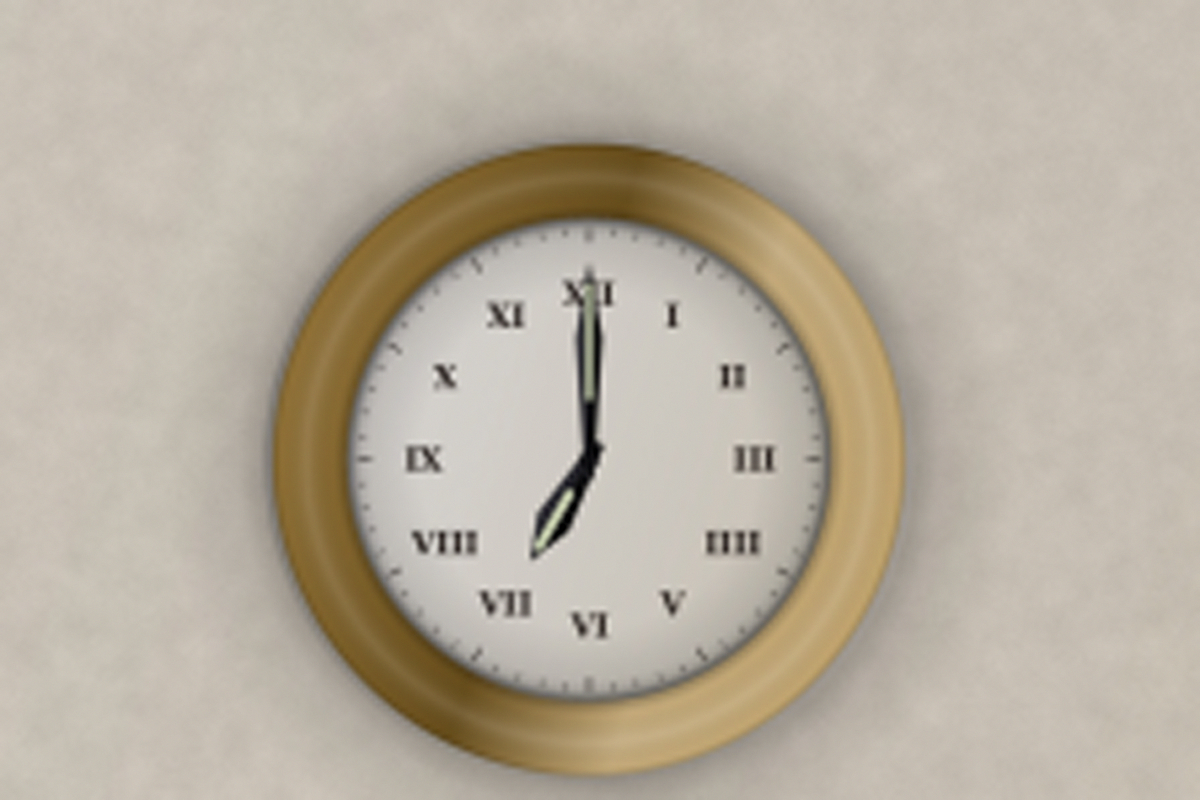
7:00
